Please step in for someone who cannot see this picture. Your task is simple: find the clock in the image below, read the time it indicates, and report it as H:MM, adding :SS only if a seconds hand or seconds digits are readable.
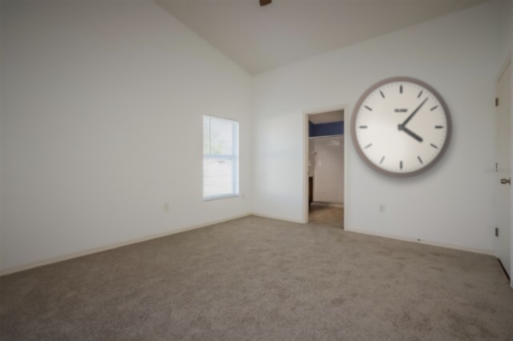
4:07
